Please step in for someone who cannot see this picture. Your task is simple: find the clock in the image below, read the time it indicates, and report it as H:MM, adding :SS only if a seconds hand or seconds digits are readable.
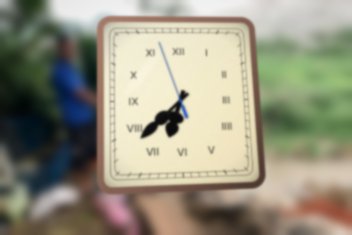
6:37:57
